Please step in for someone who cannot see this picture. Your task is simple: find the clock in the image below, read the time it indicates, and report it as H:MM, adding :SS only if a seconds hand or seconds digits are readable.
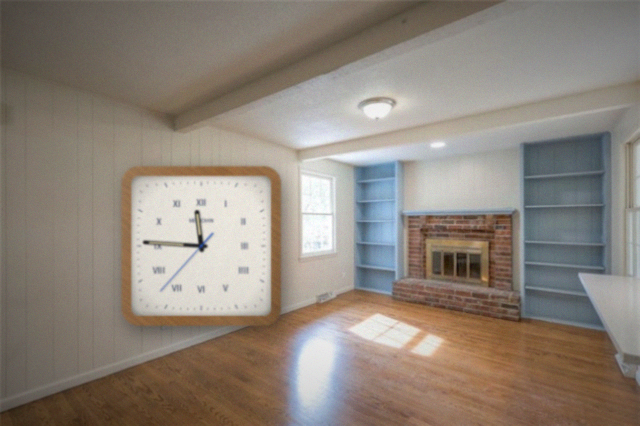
11:45:37
